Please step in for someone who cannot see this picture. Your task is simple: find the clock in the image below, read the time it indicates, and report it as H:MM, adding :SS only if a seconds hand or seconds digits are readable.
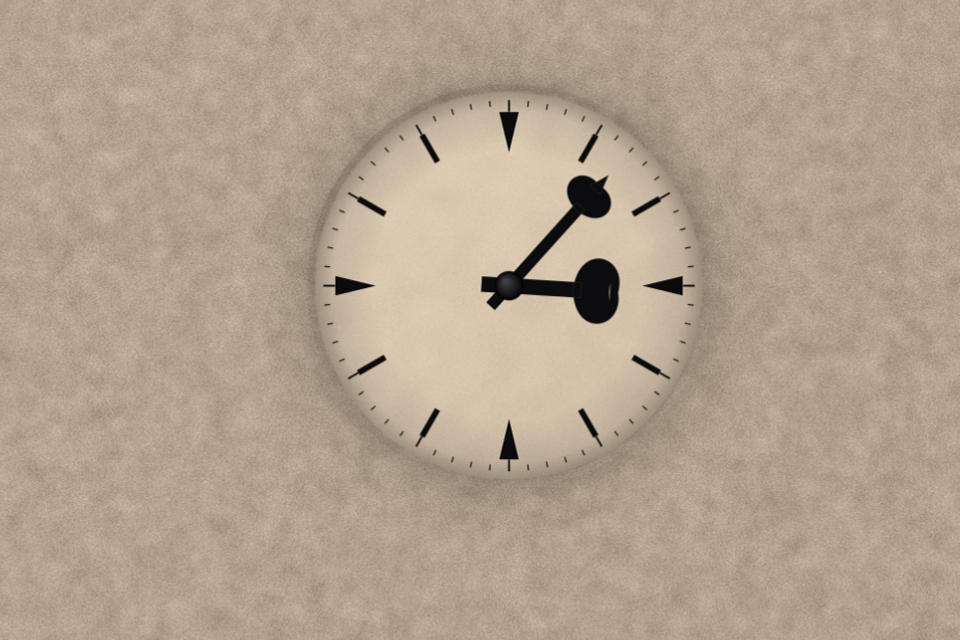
3:07
